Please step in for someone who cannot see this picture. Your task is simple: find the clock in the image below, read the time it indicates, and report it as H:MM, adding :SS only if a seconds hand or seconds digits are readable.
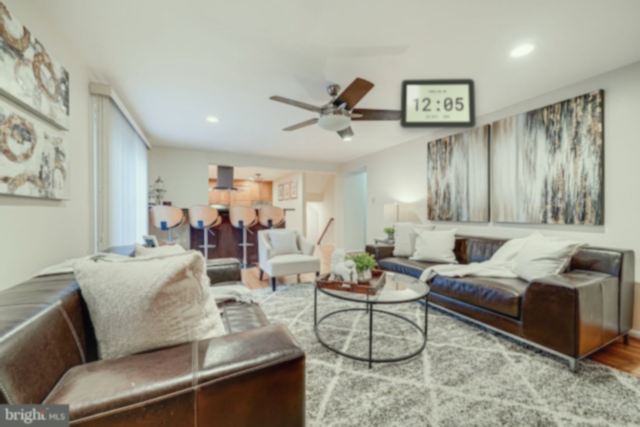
12:05
